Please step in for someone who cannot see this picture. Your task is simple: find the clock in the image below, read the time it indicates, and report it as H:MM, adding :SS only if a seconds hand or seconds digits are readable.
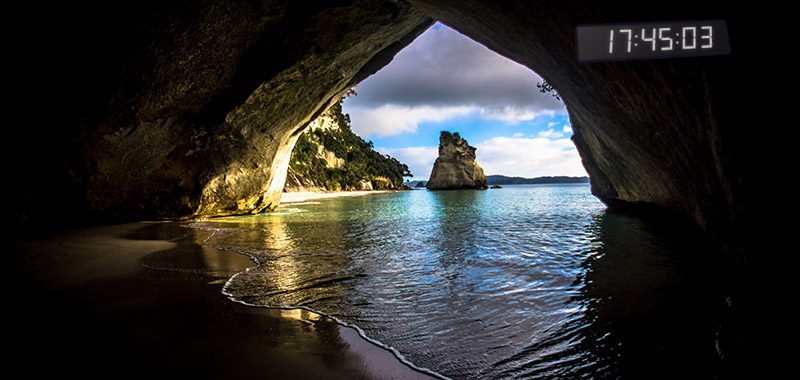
17:45:03
